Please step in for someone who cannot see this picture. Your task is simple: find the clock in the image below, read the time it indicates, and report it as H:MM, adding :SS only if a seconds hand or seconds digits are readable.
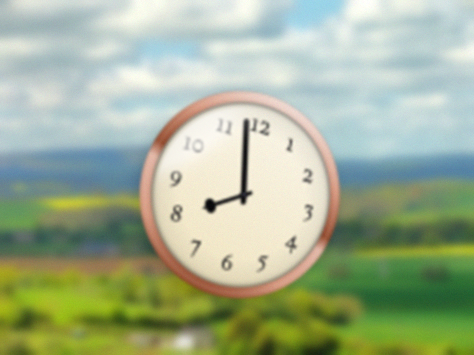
7:58
